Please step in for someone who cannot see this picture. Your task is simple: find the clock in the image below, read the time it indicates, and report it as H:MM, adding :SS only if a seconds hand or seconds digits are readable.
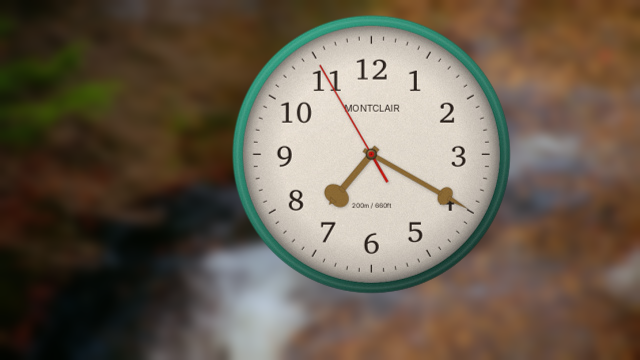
7:19:55
